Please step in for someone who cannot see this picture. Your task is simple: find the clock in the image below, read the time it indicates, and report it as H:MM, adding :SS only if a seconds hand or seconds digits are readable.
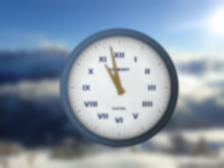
10:58
